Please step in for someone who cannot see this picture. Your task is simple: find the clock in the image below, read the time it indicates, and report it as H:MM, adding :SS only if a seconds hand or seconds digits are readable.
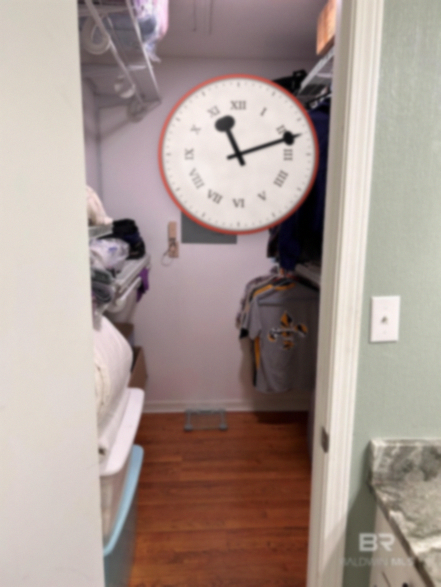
11:12
